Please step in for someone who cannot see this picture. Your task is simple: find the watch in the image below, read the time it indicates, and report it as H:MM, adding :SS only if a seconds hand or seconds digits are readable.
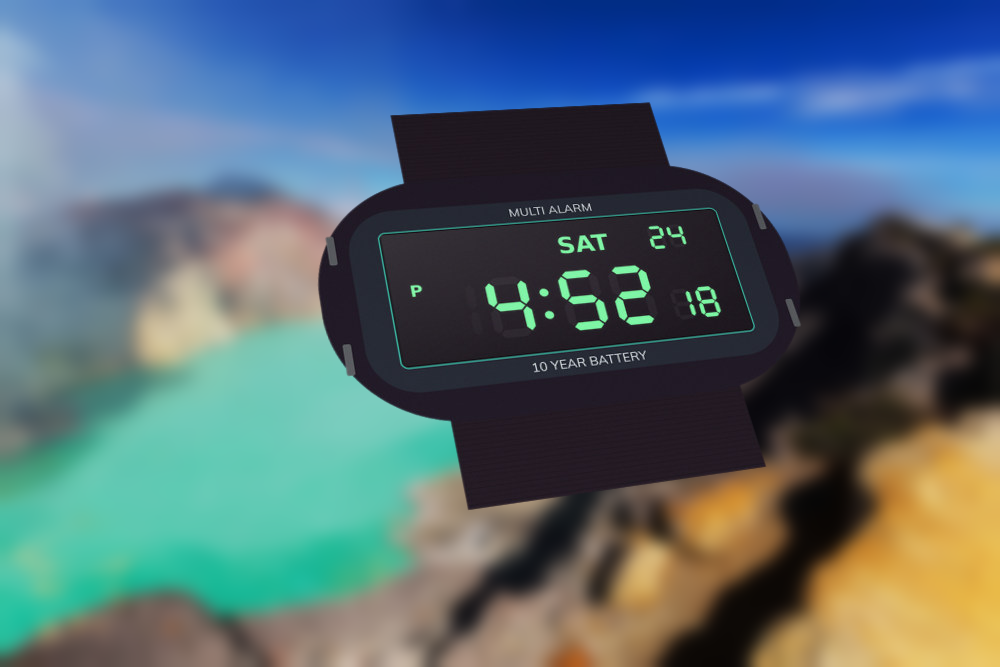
4:52:18
